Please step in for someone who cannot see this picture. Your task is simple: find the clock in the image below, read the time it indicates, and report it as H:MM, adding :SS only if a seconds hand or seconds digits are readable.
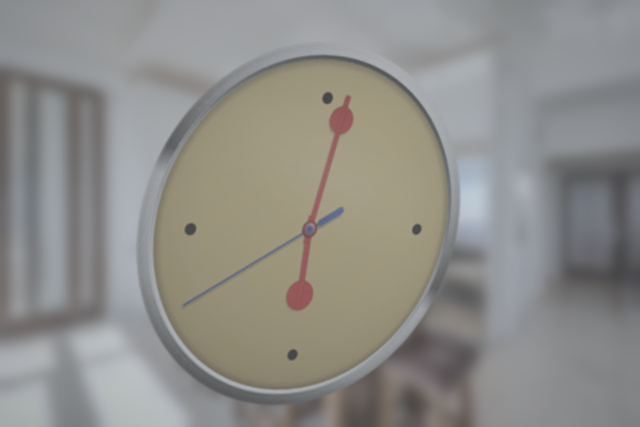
6:01:40
